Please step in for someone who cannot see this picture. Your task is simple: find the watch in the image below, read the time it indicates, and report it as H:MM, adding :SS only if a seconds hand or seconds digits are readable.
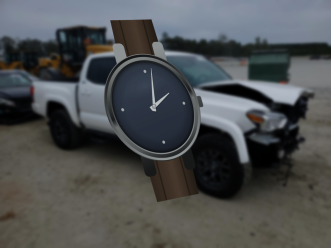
2:02
